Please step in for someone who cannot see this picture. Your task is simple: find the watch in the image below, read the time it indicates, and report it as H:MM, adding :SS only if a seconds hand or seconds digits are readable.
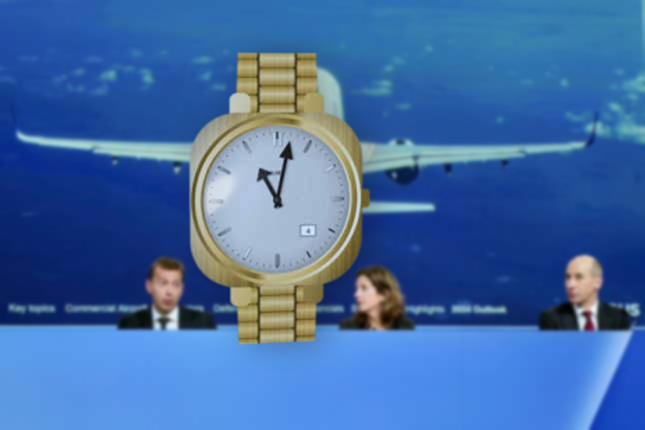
11:02
